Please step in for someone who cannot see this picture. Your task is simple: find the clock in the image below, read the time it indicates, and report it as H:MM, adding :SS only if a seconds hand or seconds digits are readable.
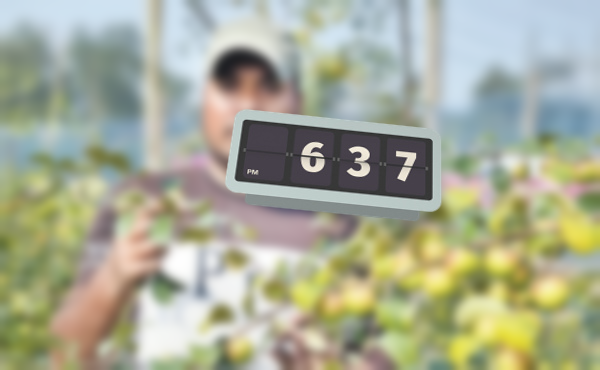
6:37
